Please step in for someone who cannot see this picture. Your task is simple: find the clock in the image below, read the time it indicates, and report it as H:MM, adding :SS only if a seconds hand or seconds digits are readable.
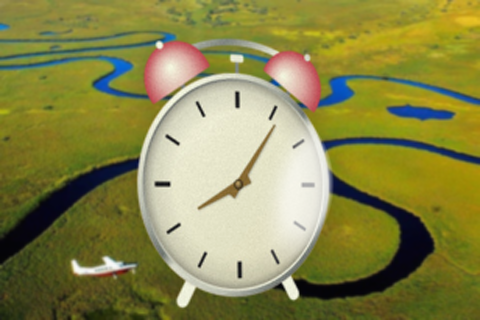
8:06
